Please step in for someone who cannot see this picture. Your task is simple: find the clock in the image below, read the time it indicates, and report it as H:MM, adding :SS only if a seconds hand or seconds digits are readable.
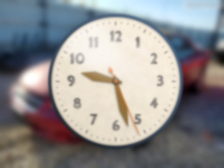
9:27:26
